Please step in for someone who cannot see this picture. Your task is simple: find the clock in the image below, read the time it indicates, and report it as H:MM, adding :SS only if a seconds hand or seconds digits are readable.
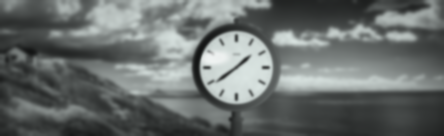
1:39
